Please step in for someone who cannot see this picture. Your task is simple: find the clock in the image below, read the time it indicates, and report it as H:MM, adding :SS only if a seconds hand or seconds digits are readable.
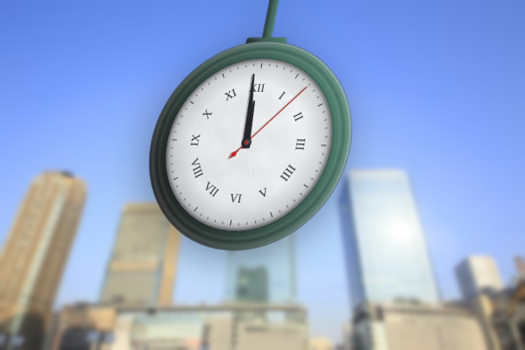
11:59:07
